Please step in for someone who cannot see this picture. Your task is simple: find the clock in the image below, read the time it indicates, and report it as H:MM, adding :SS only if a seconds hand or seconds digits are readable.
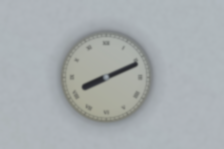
8:11
